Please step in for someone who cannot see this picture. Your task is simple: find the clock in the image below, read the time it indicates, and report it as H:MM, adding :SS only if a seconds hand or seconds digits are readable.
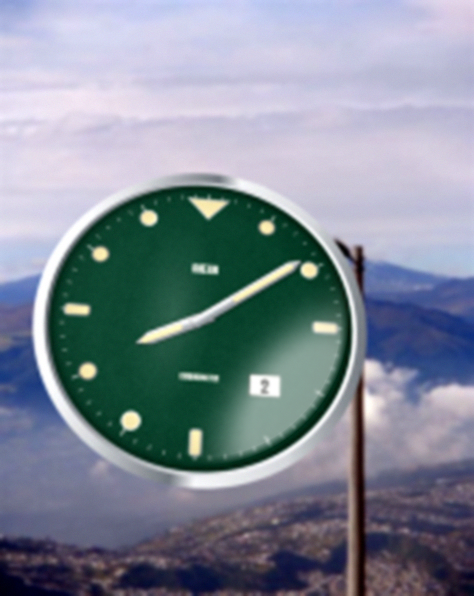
8:09
